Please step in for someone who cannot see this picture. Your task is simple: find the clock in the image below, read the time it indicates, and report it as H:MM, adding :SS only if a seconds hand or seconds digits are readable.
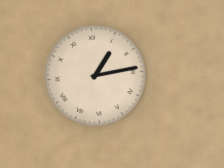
1:14
